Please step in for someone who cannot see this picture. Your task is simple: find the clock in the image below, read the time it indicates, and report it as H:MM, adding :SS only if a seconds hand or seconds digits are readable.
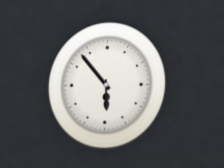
5:53
